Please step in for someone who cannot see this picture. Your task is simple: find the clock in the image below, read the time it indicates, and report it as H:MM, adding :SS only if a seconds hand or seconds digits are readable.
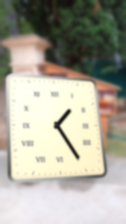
1:25
